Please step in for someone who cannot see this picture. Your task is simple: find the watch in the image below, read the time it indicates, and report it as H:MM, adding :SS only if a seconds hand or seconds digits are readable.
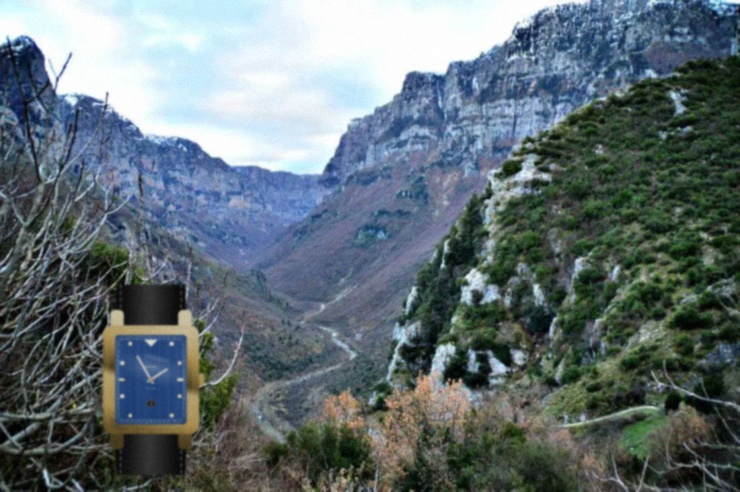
1:55
